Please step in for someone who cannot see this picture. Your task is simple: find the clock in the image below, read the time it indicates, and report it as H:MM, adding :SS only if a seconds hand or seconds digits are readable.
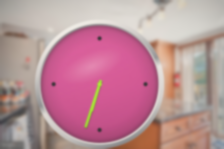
6:33
